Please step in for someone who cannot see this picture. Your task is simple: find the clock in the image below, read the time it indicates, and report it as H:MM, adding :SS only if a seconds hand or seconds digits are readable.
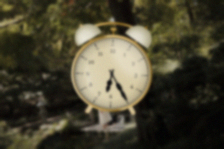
6:25
